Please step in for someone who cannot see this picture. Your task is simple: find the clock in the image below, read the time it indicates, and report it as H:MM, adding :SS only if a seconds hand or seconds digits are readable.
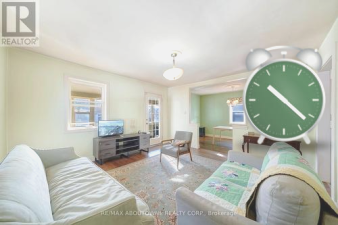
10:22
